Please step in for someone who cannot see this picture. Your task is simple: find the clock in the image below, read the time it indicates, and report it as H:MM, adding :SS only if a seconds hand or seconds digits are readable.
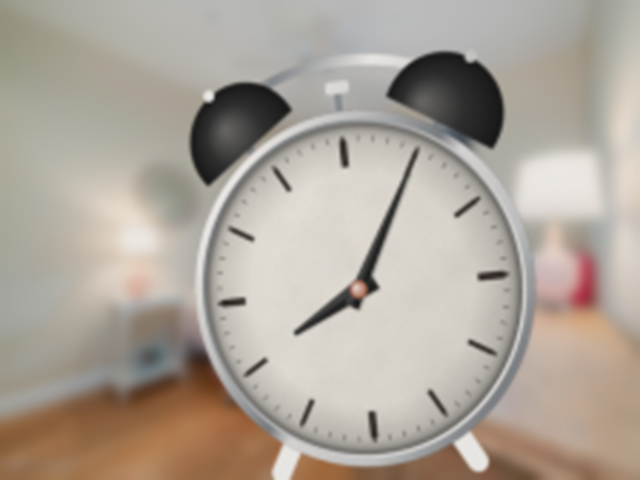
8:05
